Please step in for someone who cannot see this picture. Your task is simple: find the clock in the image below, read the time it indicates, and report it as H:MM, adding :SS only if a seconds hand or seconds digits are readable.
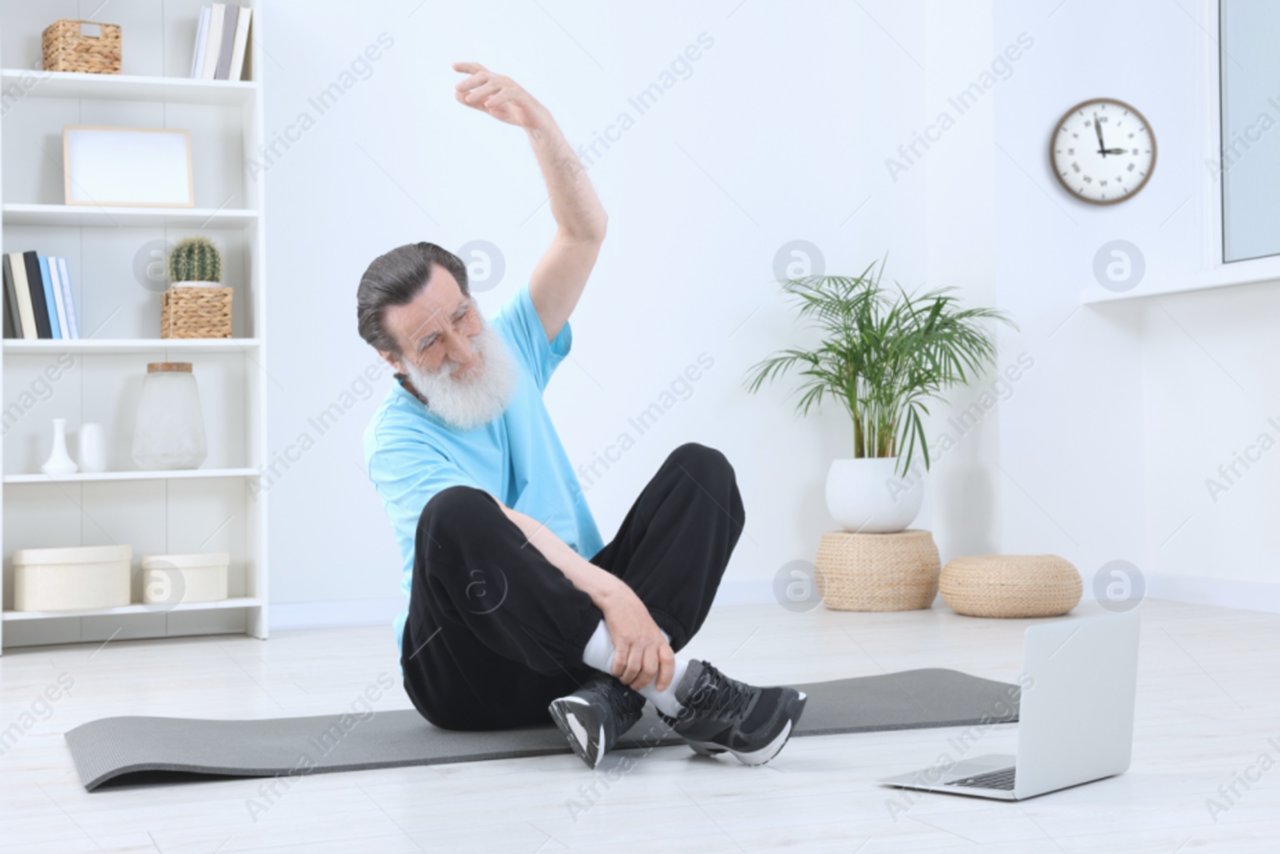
2:58
